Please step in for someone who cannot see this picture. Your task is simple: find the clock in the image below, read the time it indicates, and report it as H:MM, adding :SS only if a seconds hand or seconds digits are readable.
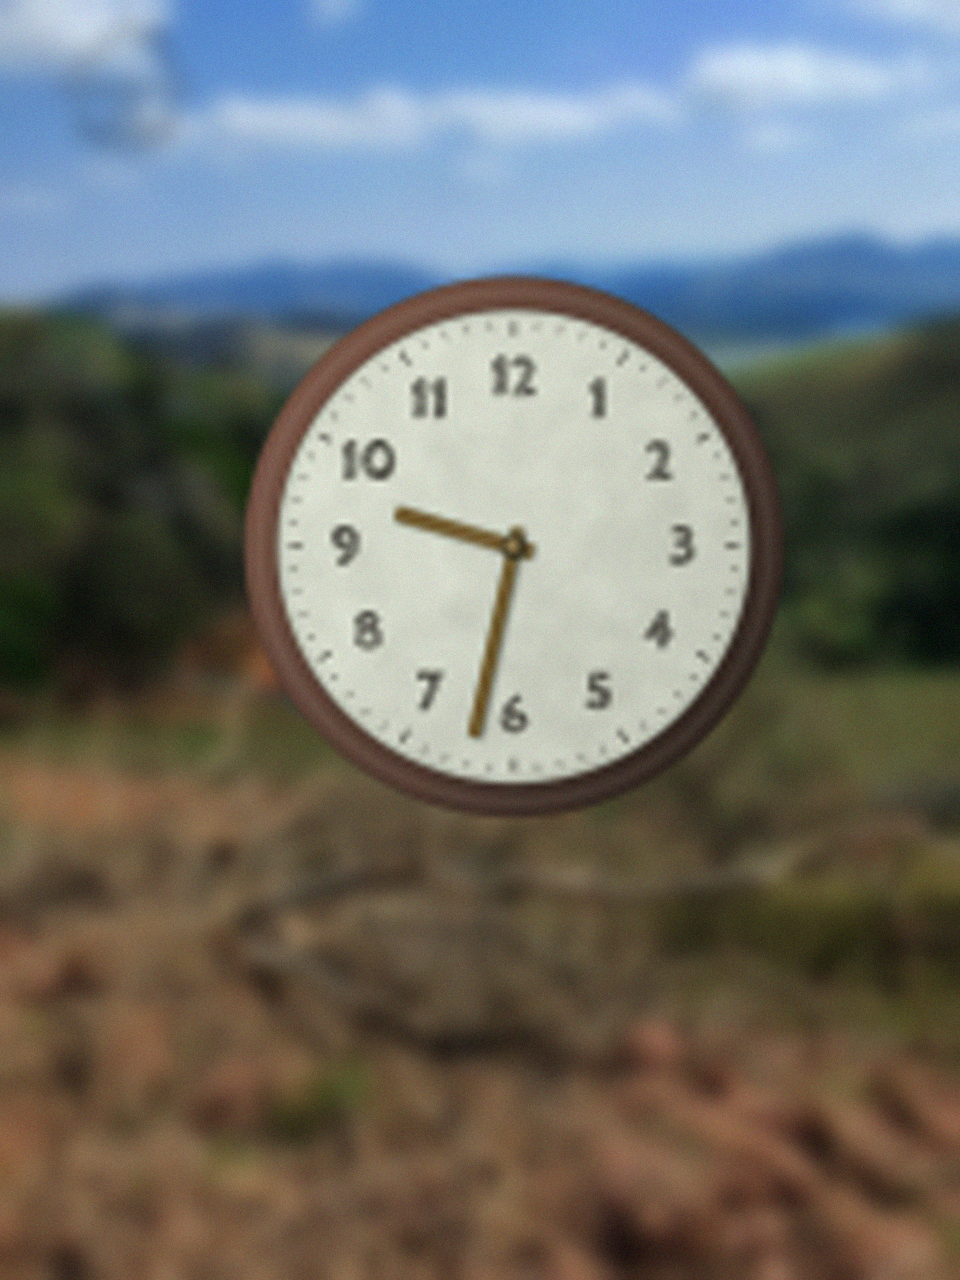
9:32
